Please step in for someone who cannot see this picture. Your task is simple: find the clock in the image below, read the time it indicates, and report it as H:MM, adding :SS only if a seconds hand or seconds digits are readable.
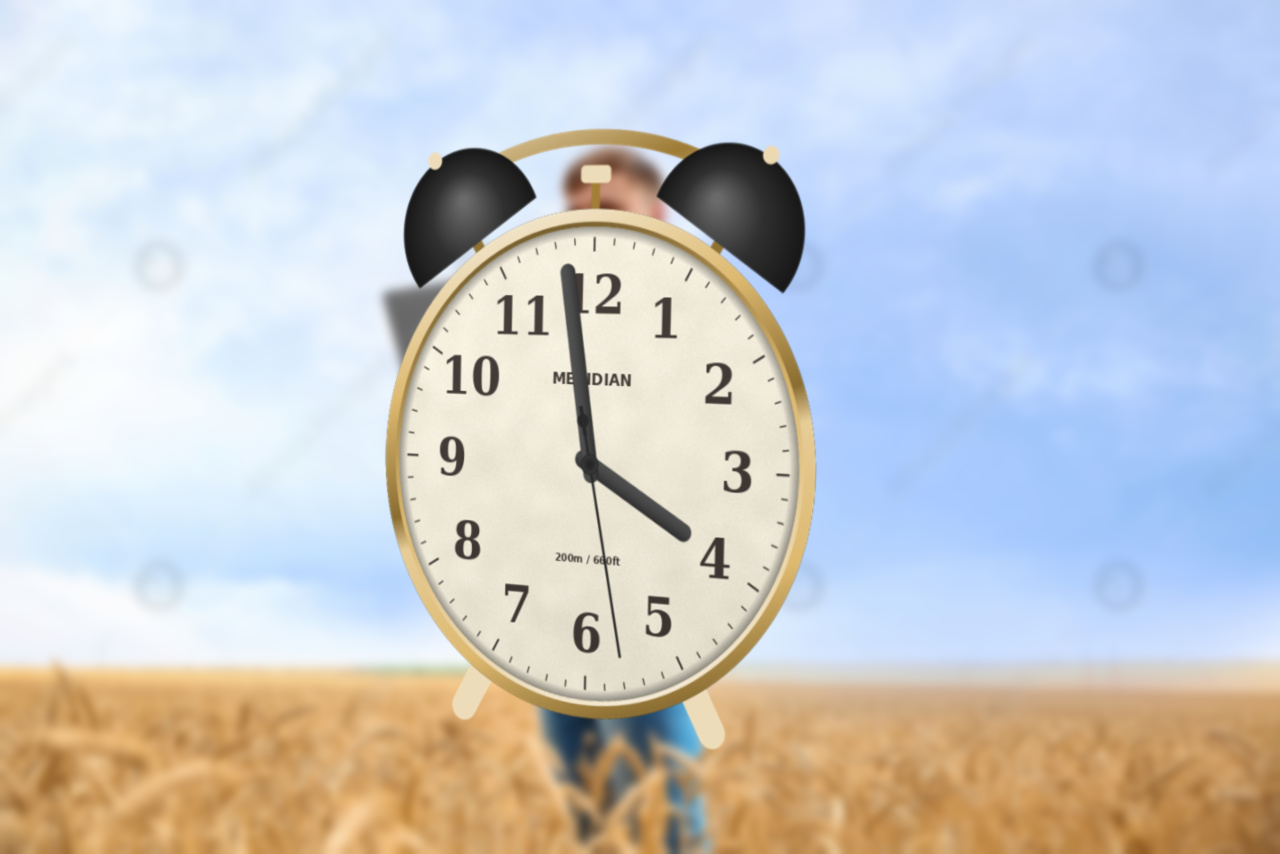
3:58:28
